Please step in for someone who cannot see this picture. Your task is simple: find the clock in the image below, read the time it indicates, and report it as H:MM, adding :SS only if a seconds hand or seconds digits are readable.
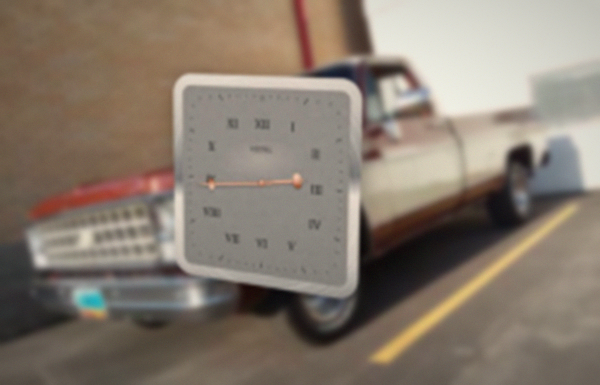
2:44
